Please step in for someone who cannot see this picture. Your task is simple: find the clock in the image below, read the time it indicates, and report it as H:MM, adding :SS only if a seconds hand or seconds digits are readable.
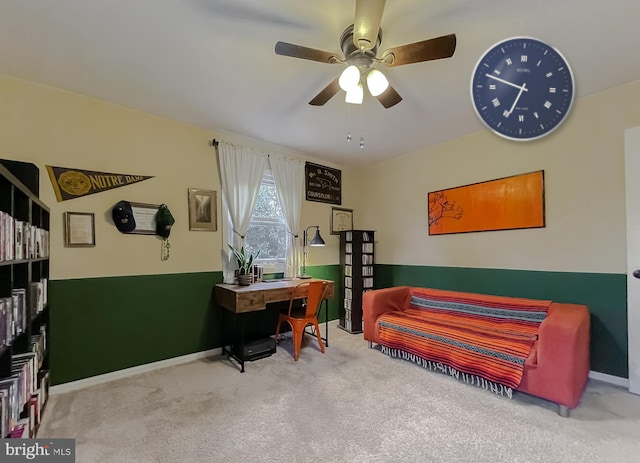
6:48
